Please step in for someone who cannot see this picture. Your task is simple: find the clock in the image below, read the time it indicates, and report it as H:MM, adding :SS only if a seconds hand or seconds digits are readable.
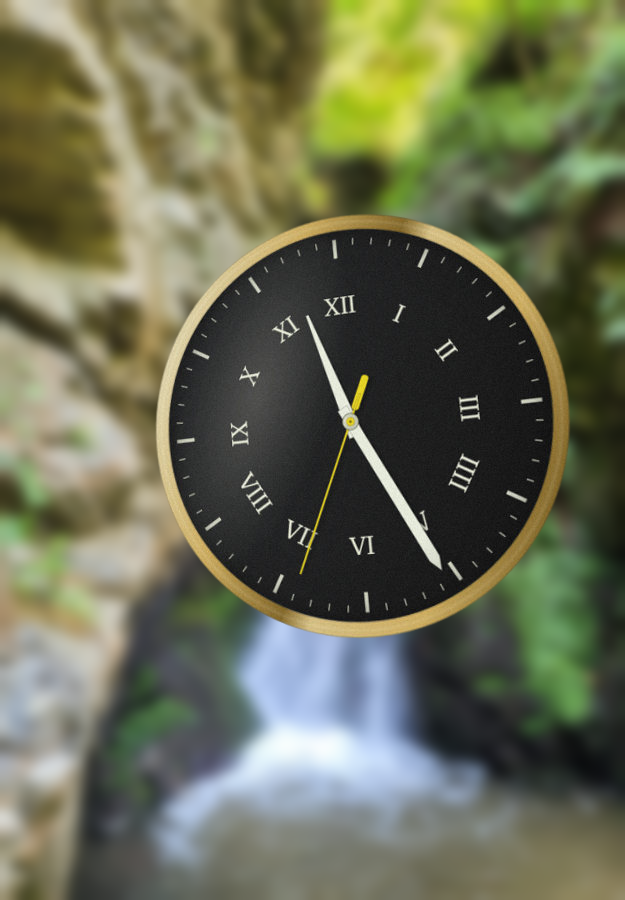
11:25:34
